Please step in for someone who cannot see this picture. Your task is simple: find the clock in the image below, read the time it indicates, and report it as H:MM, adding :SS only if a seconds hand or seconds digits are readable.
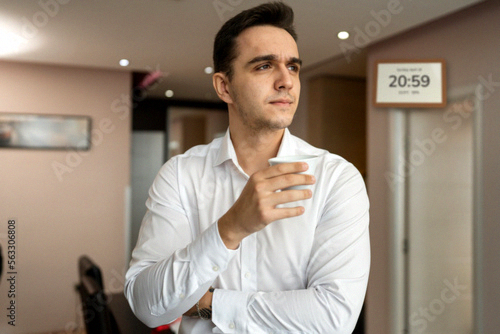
20:59
